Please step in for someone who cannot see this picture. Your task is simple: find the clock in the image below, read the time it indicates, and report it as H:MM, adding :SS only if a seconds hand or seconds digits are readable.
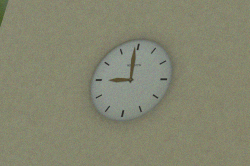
8:59
